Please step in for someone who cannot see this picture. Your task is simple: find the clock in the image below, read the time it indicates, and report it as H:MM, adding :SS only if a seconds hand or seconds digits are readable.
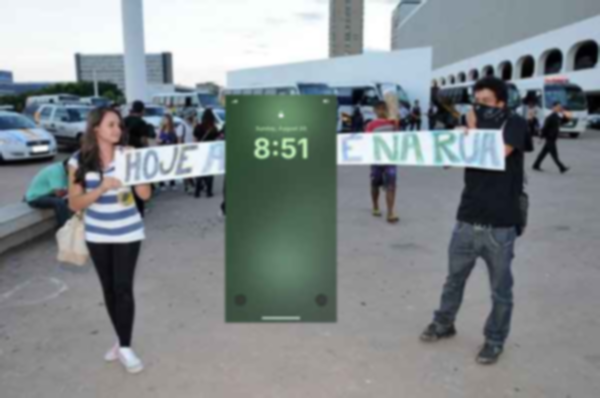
8:51
